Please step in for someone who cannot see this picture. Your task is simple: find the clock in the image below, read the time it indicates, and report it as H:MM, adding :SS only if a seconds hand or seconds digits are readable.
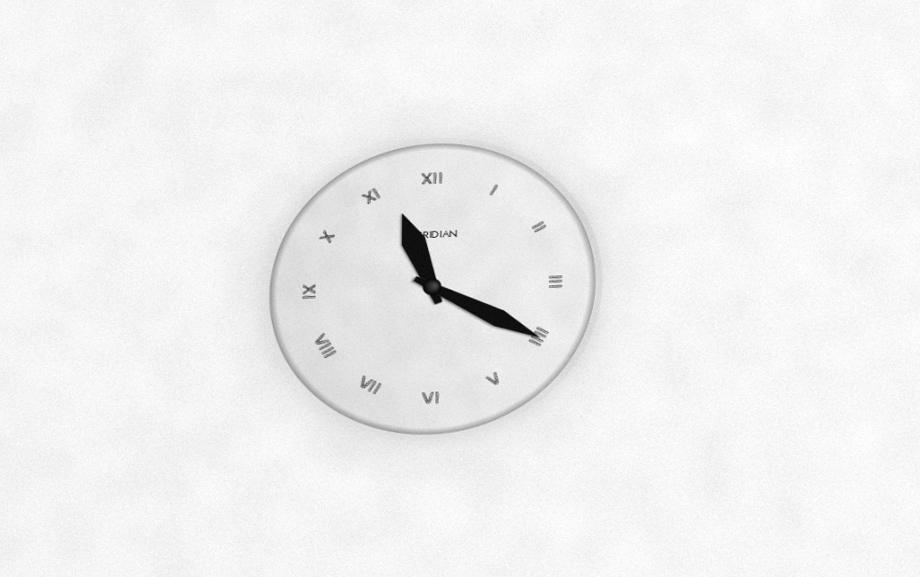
11:20
